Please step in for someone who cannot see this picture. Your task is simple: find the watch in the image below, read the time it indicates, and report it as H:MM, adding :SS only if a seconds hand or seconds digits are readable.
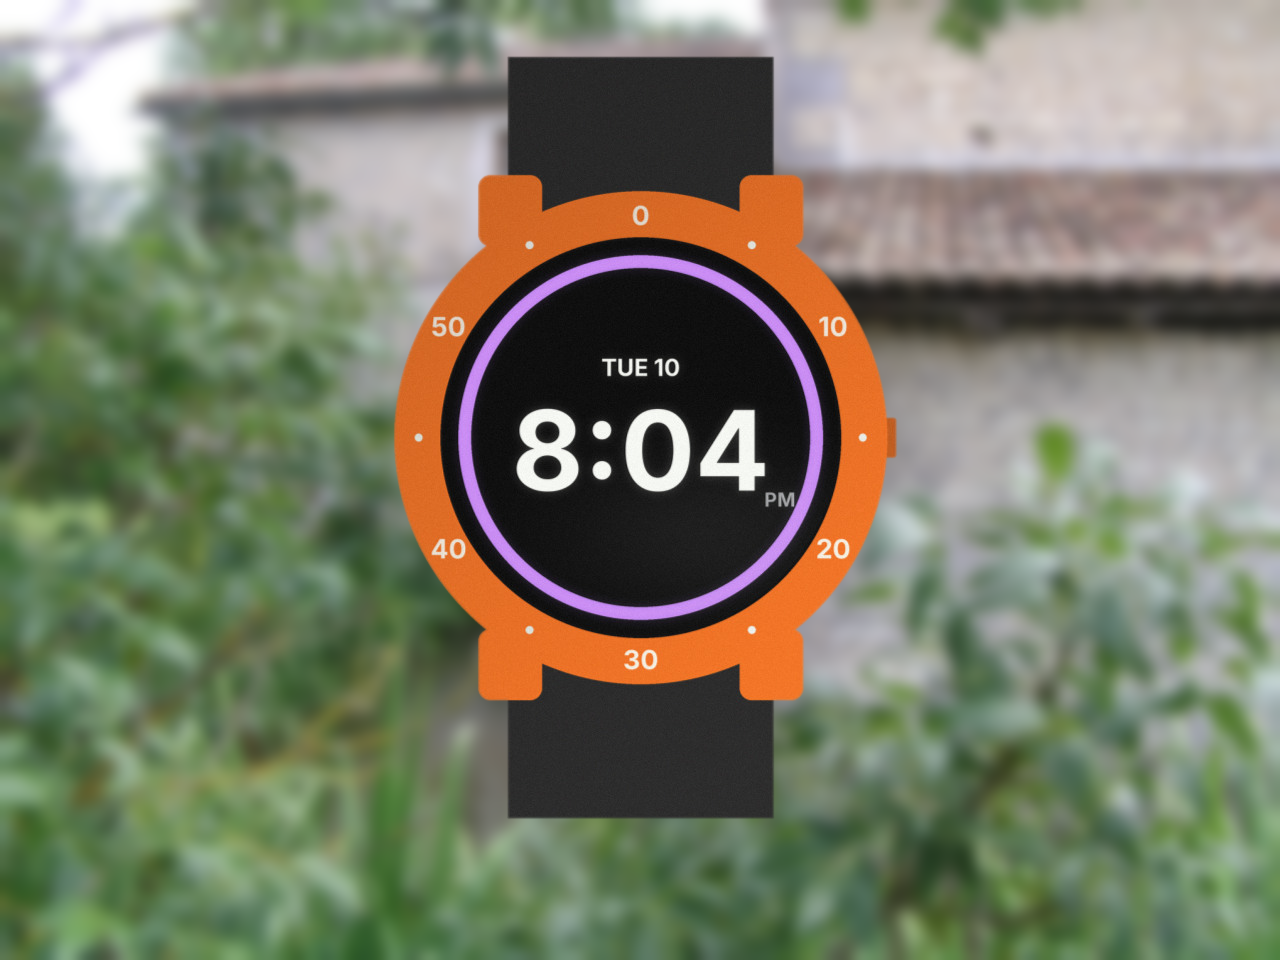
8:04
